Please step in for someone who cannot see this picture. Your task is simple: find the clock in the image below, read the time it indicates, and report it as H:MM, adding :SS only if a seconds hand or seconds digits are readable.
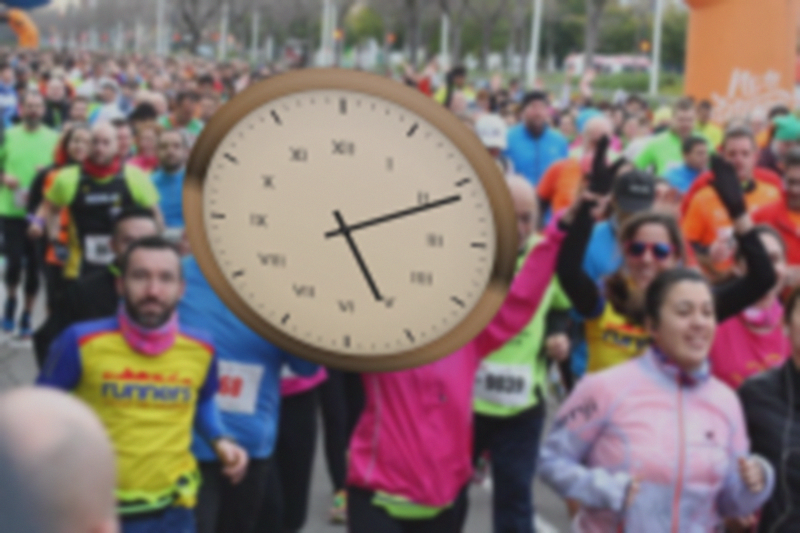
5:11
